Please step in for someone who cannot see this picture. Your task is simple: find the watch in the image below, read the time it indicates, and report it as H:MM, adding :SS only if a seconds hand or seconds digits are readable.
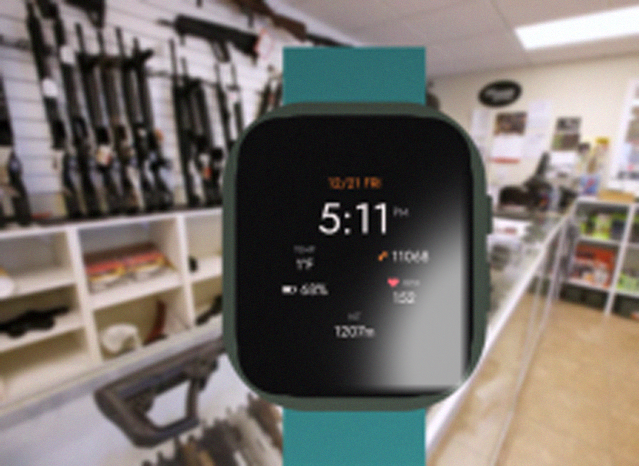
5:11
